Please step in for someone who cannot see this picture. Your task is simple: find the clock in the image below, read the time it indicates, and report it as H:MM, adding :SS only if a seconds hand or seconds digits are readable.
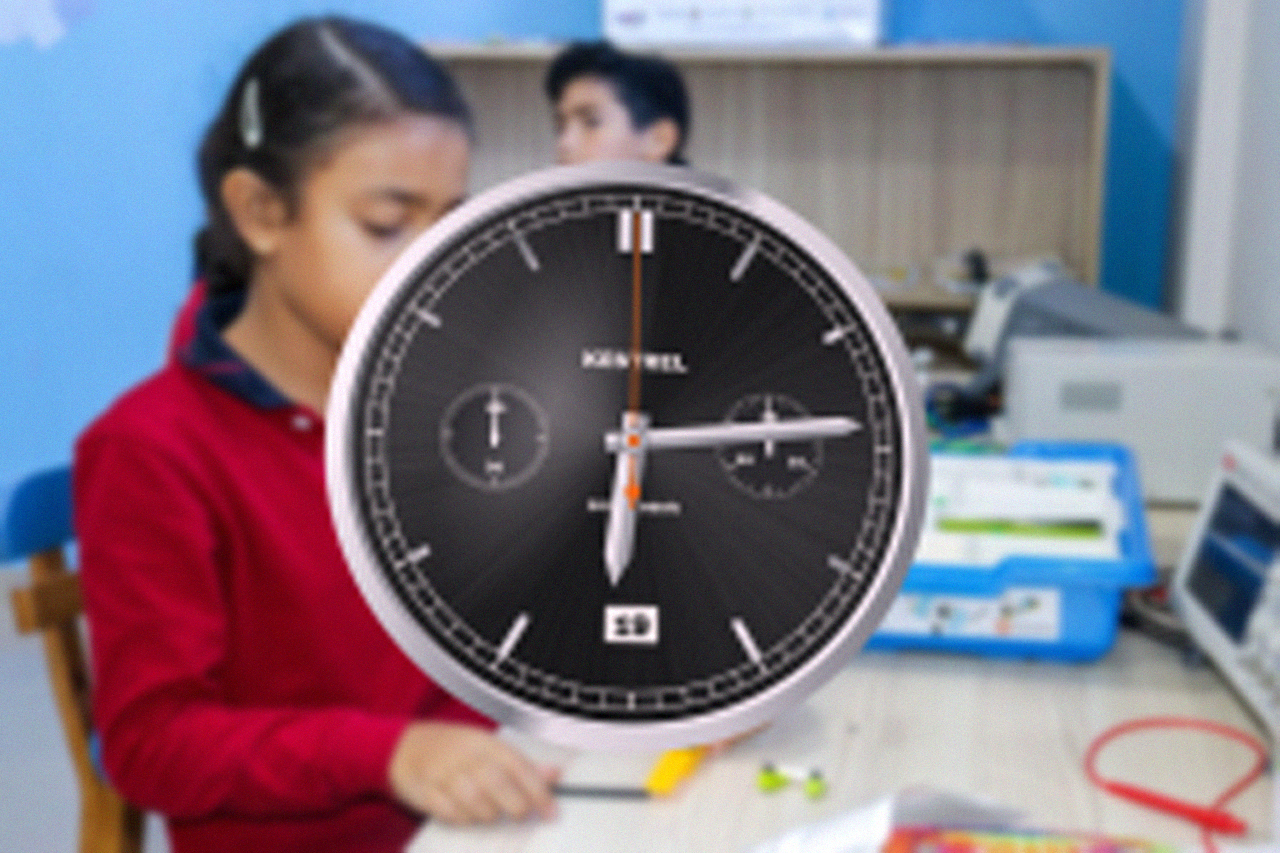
6:14
